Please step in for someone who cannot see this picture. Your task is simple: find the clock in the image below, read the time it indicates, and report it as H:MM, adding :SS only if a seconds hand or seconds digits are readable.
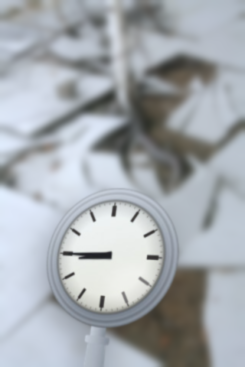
8:45
